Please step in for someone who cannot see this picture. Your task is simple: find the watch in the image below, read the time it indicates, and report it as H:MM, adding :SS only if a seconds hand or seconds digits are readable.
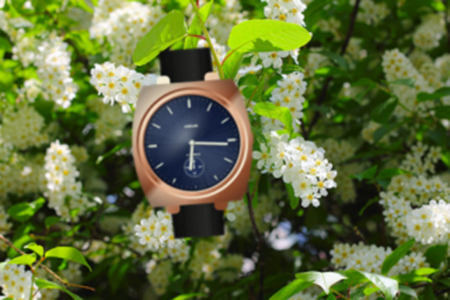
6:16
